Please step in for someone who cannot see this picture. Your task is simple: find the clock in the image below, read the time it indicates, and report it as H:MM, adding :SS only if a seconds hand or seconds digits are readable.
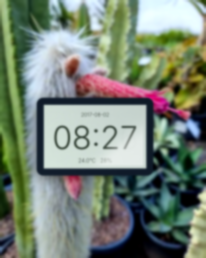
8:27
